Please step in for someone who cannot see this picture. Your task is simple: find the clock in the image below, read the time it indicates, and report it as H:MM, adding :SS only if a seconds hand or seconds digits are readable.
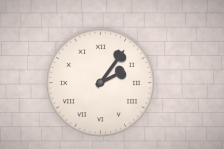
2:06
